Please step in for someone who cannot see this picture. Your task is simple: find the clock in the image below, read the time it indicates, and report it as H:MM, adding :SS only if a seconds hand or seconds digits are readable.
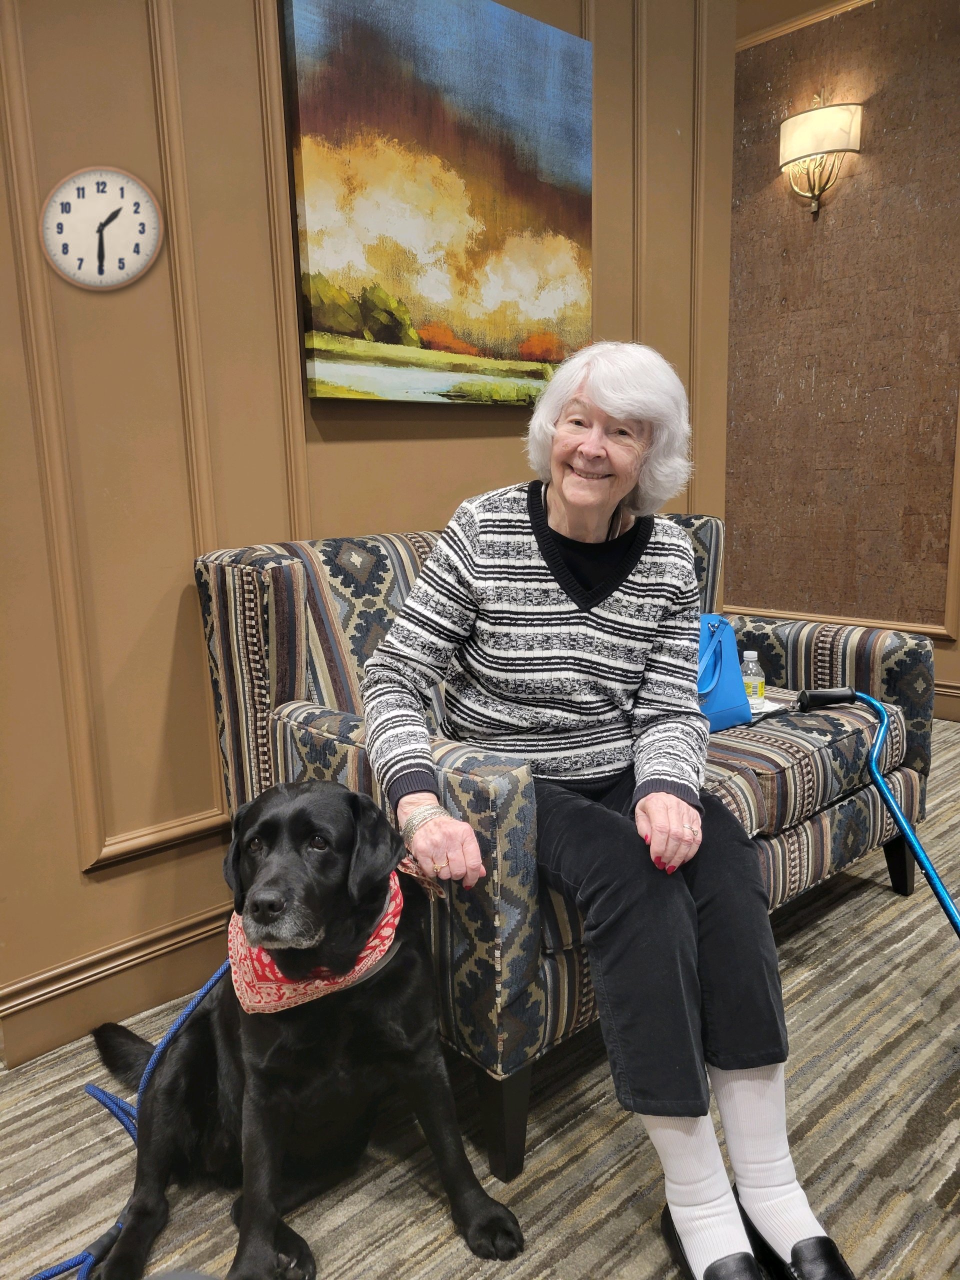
1:30
